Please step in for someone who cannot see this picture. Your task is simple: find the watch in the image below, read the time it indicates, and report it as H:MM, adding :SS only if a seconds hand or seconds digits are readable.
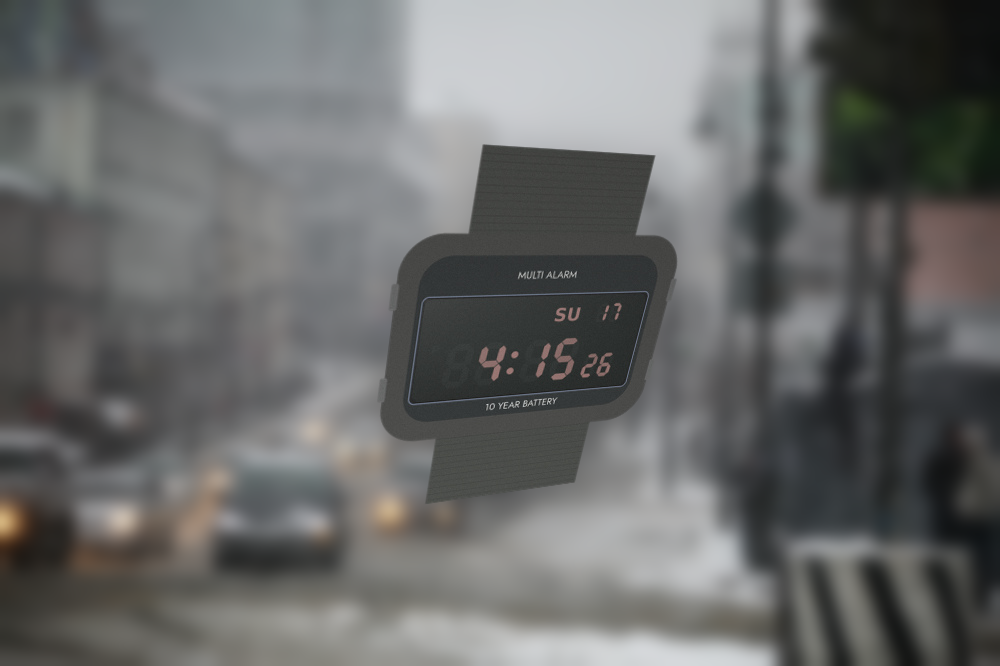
4:15:26
